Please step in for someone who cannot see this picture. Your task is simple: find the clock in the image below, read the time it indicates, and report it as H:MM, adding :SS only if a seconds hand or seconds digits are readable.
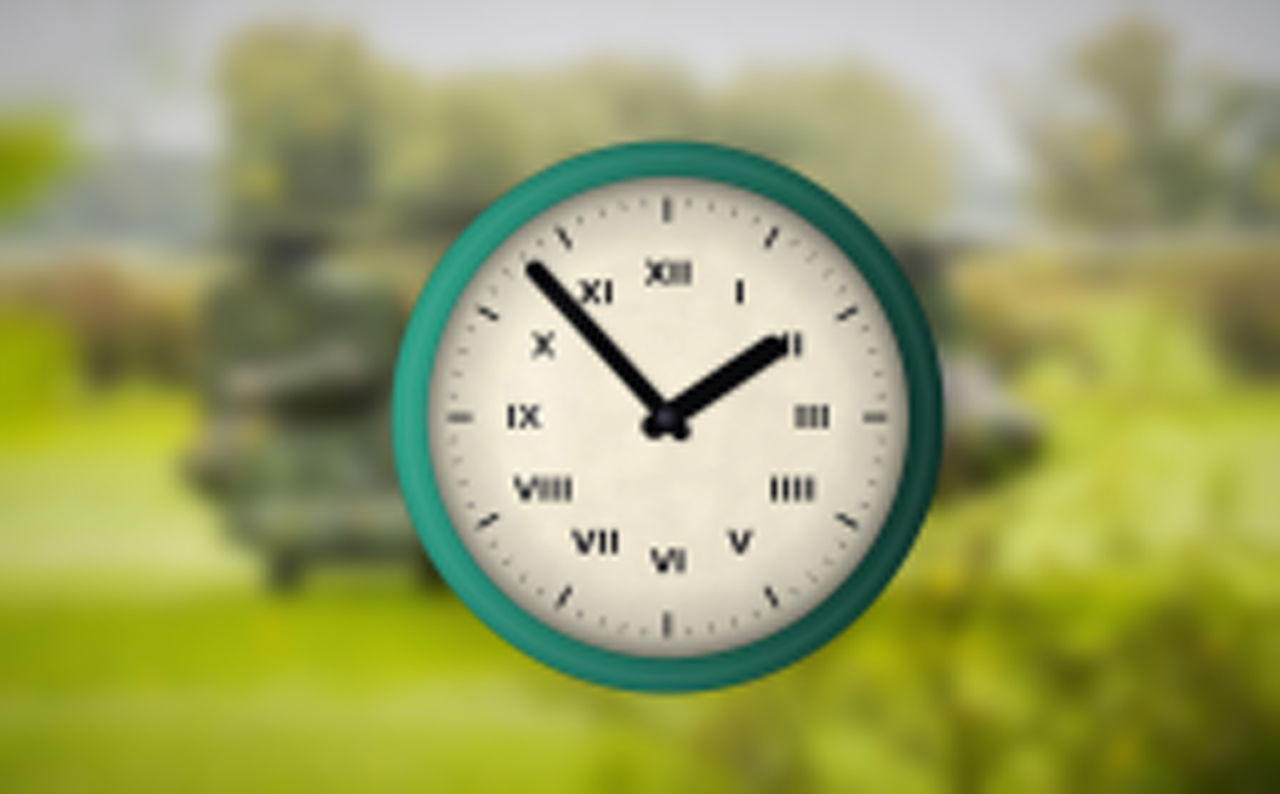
1:53
